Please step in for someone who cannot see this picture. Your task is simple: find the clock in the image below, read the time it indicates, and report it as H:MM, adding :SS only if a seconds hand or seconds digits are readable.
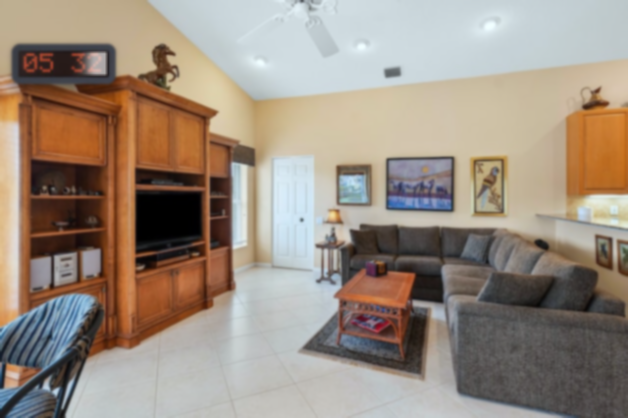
5:32
